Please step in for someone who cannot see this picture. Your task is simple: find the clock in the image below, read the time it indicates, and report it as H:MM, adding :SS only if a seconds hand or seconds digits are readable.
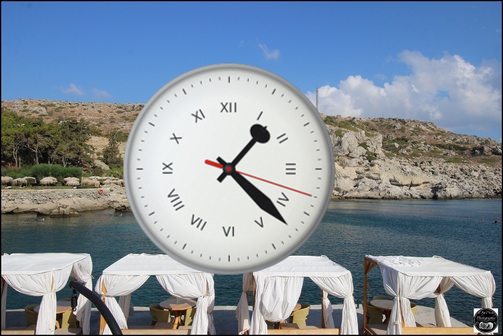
1:22:18
